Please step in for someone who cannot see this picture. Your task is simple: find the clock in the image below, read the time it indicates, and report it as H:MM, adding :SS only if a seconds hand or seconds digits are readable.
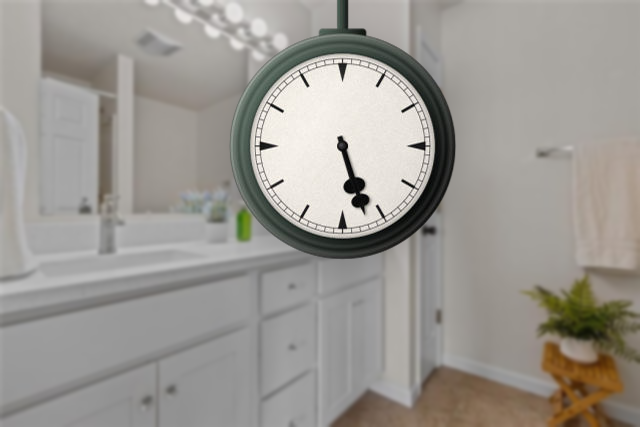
5:27
